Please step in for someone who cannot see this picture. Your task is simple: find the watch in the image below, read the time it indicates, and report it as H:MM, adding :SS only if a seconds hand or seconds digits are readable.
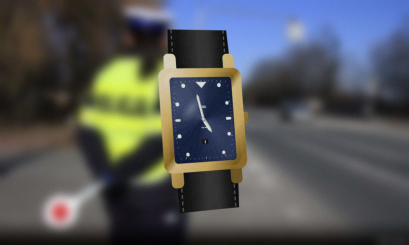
4:58
